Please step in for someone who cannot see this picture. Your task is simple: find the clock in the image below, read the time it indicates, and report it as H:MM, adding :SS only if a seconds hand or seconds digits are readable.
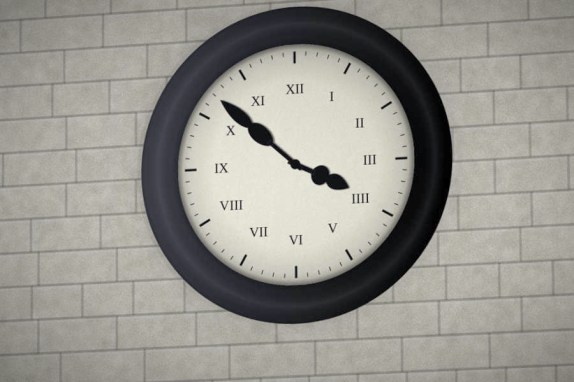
3:52
